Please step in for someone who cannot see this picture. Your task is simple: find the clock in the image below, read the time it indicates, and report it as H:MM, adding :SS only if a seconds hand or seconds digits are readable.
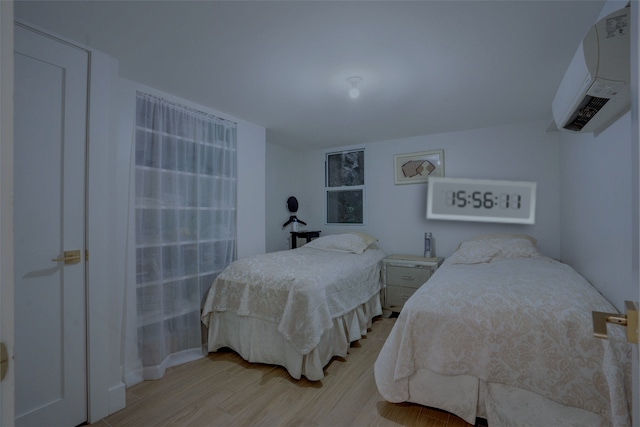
15:56:11
